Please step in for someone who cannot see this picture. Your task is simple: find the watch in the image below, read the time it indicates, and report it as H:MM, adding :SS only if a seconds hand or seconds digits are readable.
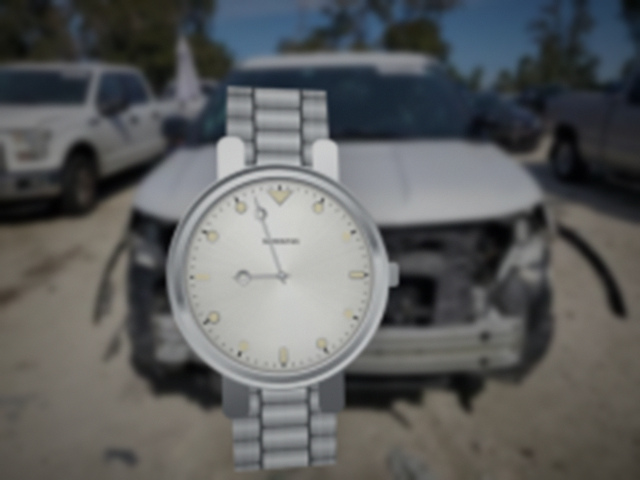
8:57
